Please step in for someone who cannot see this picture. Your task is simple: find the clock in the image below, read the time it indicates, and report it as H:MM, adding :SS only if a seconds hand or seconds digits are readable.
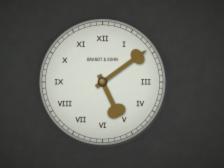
5:09
